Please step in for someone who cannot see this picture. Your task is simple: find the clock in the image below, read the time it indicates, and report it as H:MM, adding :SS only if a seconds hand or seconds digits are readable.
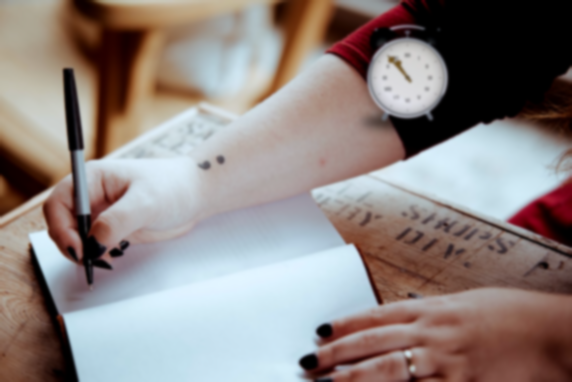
10:53
